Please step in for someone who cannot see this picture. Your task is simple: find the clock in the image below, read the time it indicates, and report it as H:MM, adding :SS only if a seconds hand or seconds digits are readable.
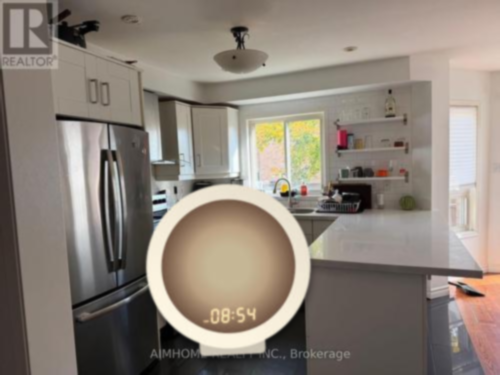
8:54
